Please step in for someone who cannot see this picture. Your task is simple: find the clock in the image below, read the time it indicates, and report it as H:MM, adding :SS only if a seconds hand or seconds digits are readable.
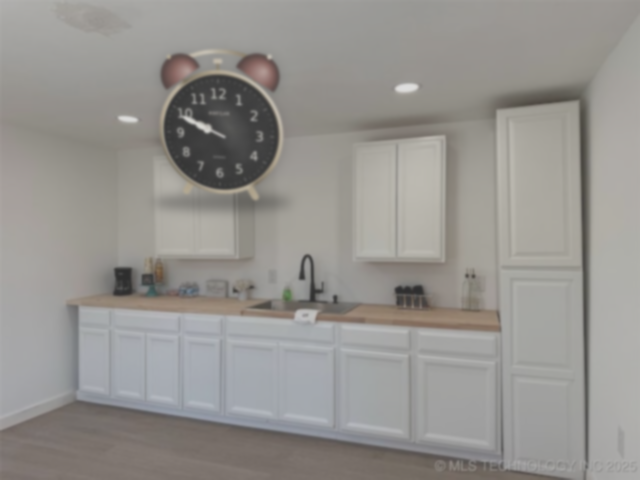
9:49
